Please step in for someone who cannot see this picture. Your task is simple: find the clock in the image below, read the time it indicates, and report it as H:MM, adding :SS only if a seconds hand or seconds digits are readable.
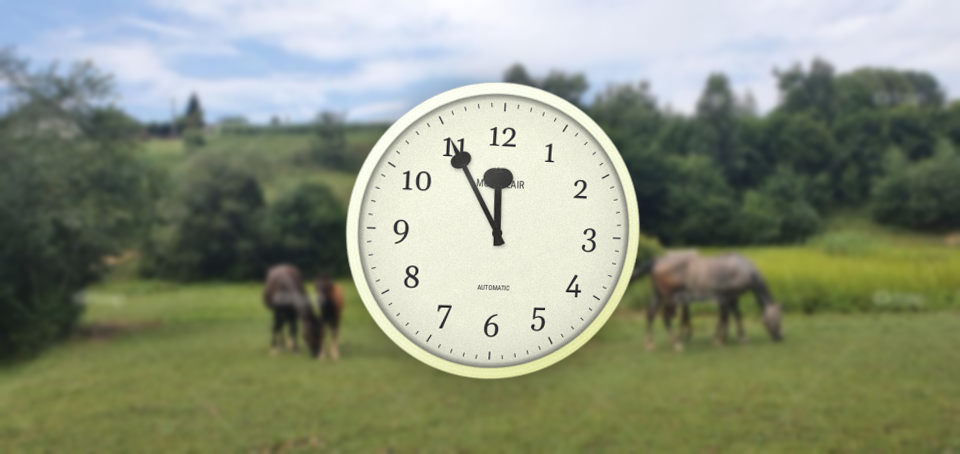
11:55
